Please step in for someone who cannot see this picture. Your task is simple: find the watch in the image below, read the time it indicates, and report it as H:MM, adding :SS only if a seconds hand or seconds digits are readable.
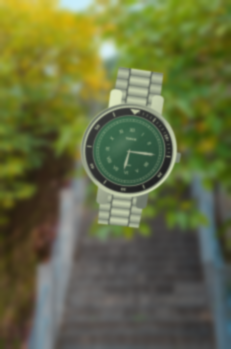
6:15
